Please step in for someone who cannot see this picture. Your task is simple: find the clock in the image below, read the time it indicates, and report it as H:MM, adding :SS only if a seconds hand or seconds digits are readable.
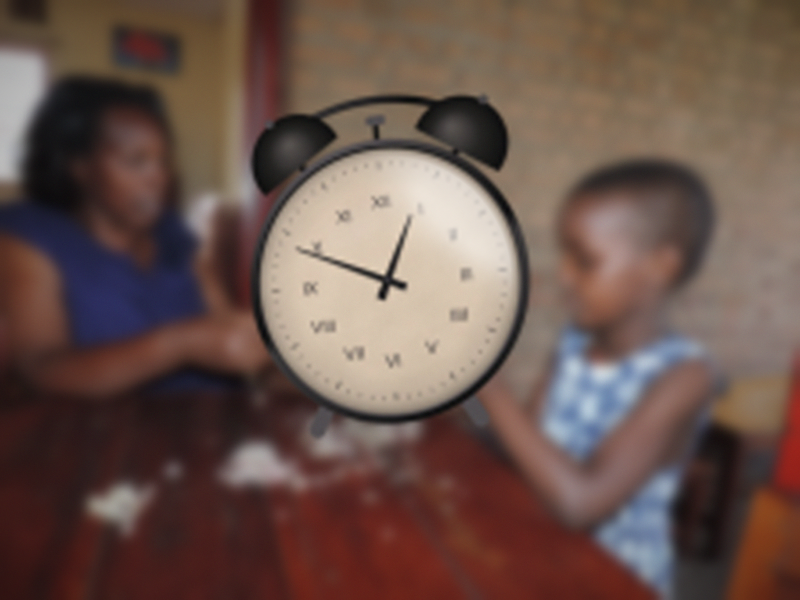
12:49
